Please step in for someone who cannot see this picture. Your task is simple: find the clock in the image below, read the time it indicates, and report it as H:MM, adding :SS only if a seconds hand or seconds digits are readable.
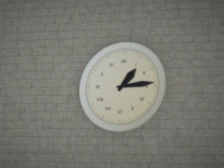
1:14
